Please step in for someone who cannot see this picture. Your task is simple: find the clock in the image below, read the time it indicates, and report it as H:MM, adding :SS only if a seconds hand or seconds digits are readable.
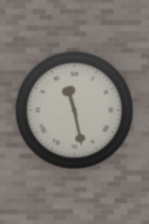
11:28
